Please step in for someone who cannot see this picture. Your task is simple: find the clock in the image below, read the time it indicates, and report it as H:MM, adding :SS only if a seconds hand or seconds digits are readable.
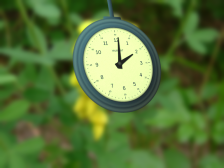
2:01
